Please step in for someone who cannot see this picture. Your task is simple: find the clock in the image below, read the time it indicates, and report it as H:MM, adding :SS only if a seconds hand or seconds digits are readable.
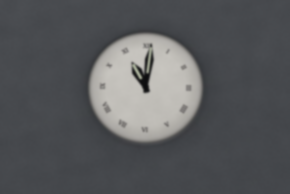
11:01
